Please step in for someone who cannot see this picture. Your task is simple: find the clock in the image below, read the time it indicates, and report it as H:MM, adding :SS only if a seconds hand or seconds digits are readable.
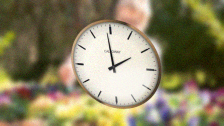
1:59
